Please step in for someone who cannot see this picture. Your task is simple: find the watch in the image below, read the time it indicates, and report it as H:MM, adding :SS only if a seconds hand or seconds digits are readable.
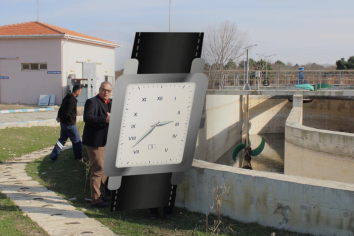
2:37
